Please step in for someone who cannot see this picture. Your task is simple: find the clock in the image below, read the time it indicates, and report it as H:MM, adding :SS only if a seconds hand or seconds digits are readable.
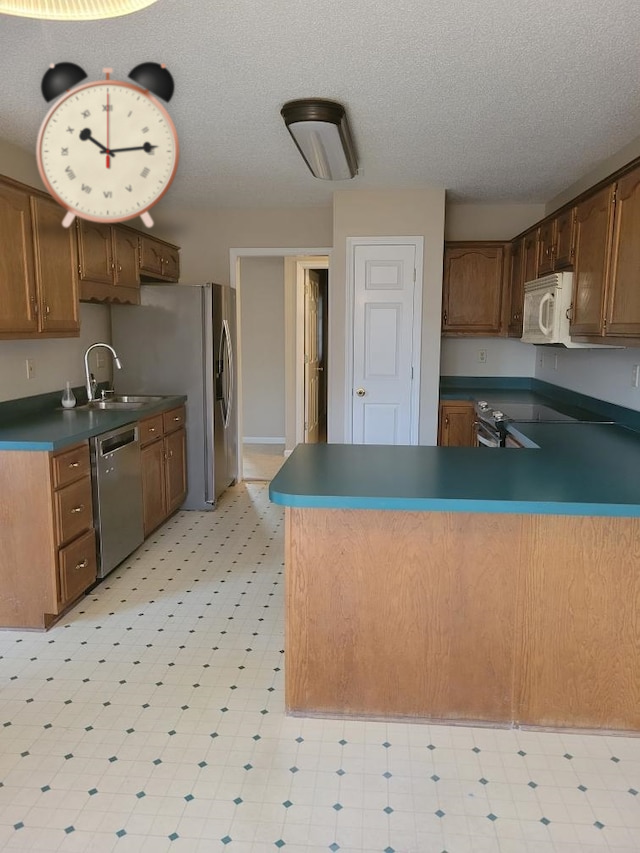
10:14:00
